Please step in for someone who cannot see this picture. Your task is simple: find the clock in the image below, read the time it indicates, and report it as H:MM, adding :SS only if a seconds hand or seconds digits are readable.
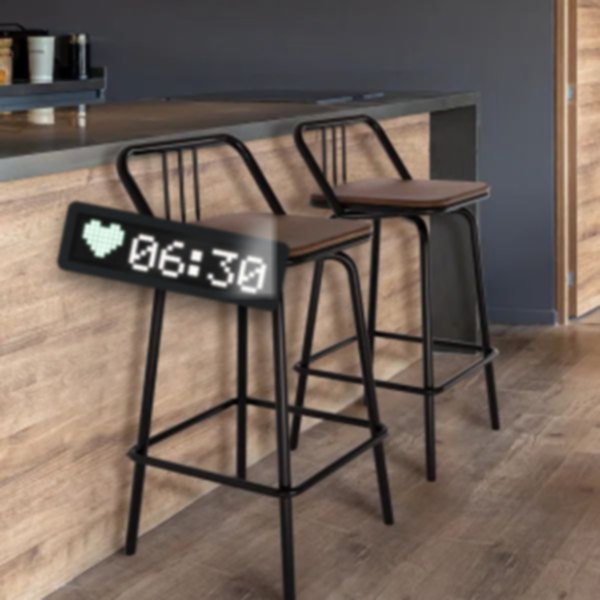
6:30
